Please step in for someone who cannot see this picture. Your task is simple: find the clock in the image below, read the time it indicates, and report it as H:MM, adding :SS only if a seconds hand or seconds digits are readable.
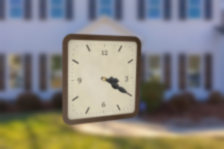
3:20
